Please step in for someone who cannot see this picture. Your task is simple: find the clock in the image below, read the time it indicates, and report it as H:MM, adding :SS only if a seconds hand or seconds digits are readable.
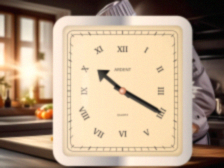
10:20
